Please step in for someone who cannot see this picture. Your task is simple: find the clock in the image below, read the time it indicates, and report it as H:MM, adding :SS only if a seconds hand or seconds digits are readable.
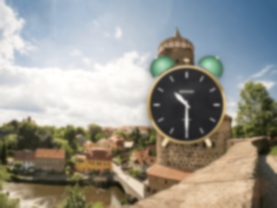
10:30
